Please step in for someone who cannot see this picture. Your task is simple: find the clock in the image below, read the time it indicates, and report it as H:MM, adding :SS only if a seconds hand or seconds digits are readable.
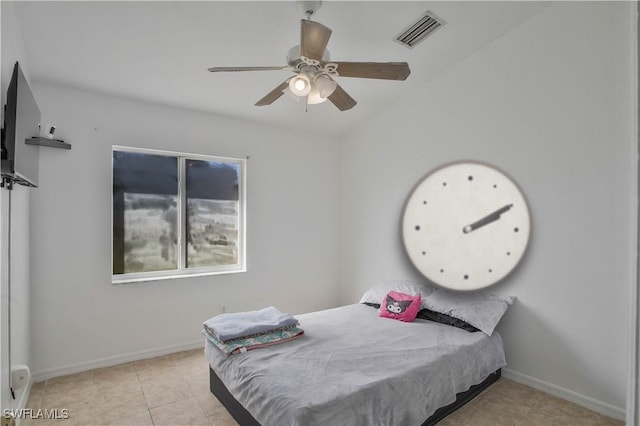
2:10
